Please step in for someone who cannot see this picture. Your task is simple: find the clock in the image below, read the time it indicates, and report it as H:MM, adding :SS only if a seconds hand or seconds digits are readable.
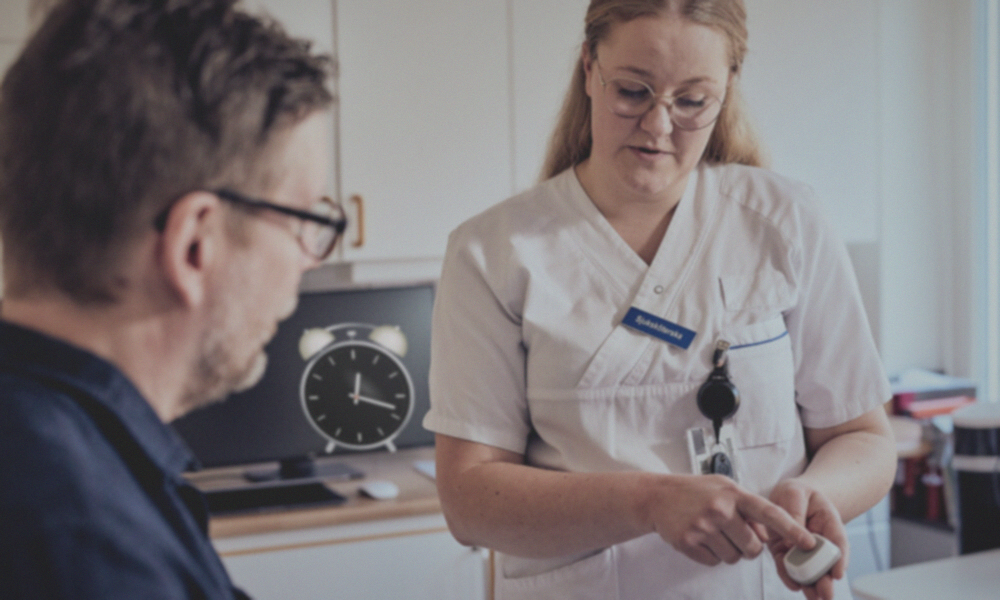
12:18
